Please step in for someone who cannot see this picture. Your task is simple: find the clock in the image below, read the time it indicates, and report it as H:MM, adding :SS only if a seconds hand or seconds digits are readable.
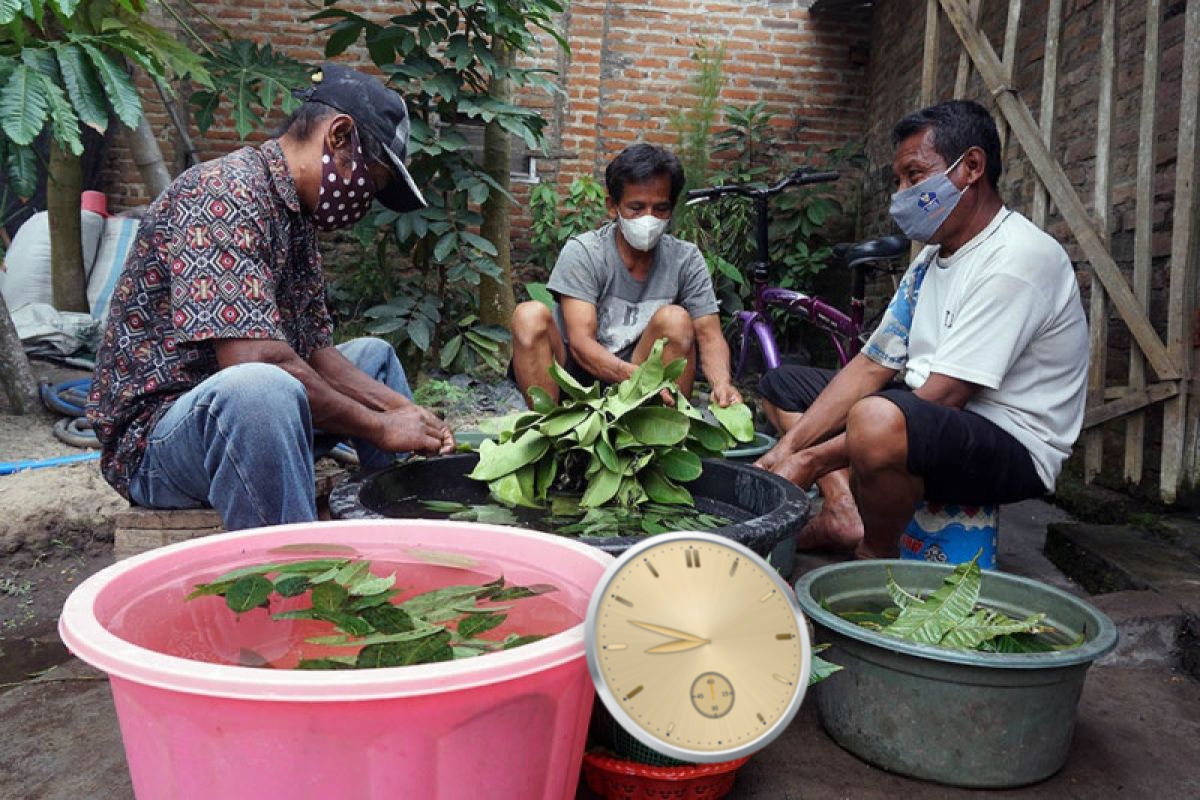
8:48
